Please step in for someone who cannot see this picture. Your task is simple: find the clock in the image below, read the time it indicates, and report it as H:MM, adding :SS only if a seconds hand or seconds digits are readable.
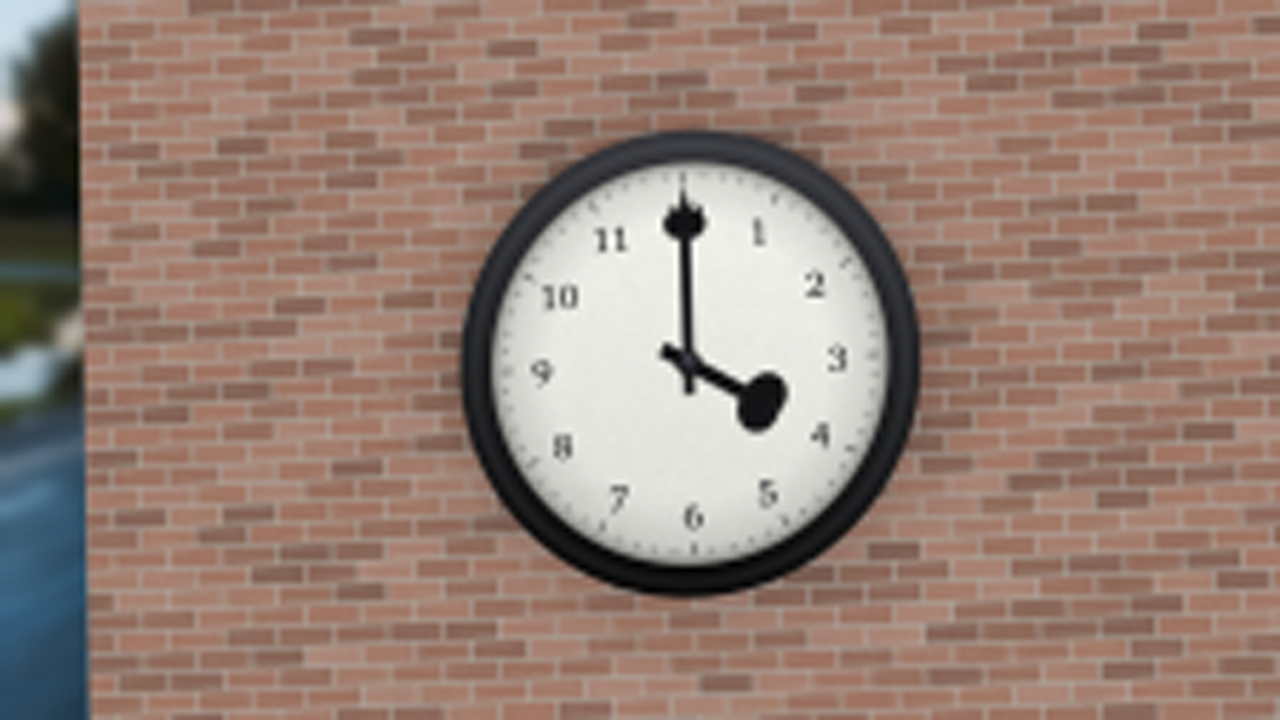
4:00
